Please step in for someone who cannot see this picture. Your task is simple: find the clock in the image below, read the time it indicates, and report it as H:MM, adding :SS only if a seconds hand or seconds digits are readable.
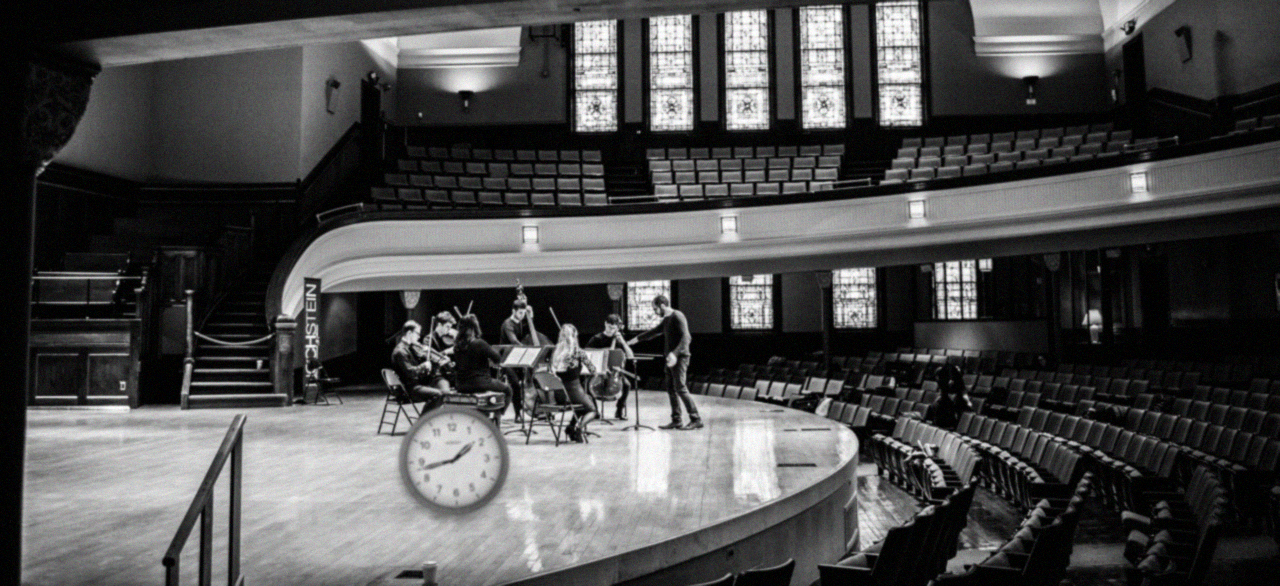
1:43
